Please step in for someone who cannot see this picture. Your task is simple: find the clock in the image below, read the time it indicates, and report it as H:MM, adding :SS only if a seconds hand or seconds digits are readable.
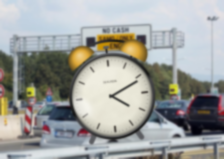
4:11
